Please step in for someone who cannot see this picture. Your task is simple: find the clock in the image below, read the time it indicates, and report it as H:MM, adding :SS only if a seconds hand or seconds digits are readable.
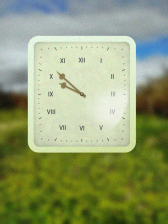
9:52
